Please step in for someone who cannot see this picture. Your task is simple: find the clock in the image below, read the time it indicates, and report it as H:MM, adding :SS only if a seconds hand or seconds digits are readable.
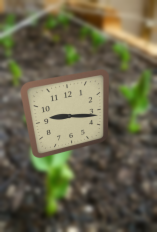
9:17
